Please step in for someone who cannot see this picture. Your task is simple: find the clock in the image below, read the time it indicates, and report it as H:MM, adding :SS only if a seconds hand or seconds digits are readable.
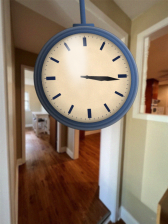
3:16
